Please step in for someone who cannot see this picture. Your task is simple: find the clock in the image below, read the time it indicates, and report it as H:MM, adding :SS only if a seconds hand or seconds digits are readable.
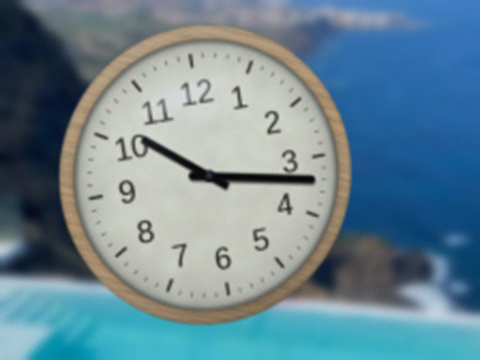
10:17
